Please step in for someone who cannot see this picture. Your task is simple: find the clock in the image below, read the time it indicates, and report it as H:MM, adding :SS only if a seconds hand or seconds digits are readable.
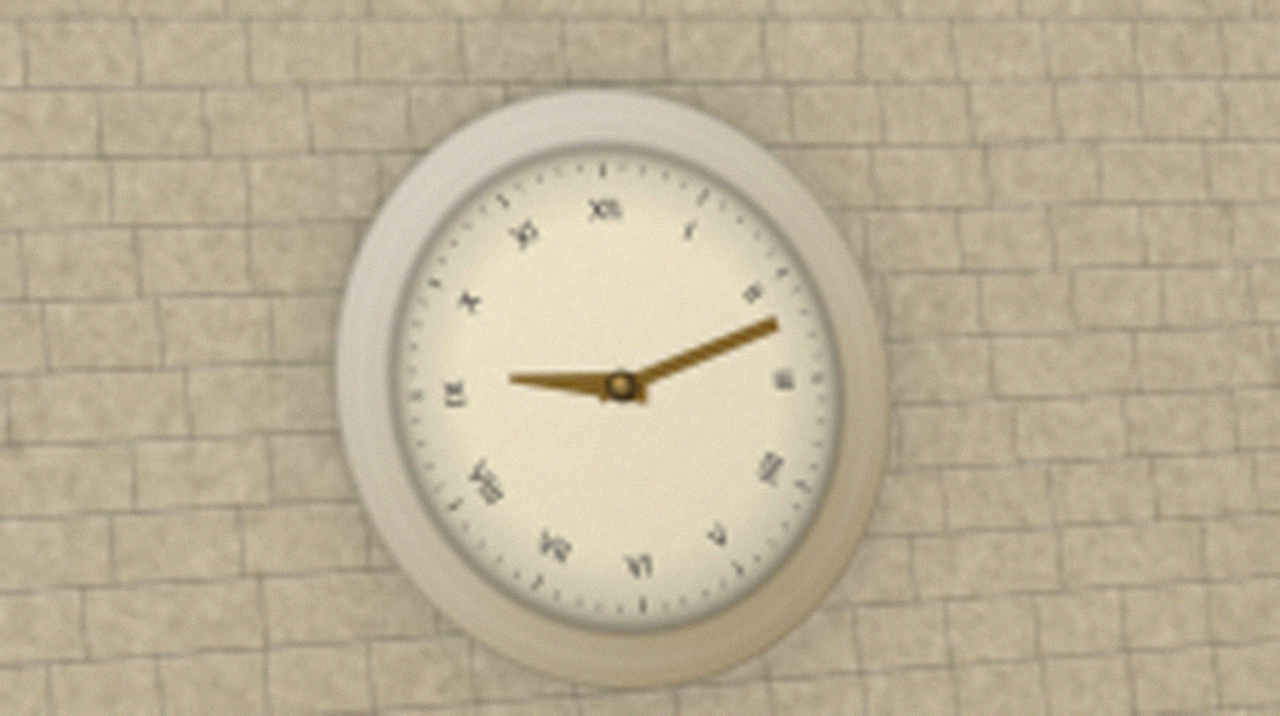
9:12
